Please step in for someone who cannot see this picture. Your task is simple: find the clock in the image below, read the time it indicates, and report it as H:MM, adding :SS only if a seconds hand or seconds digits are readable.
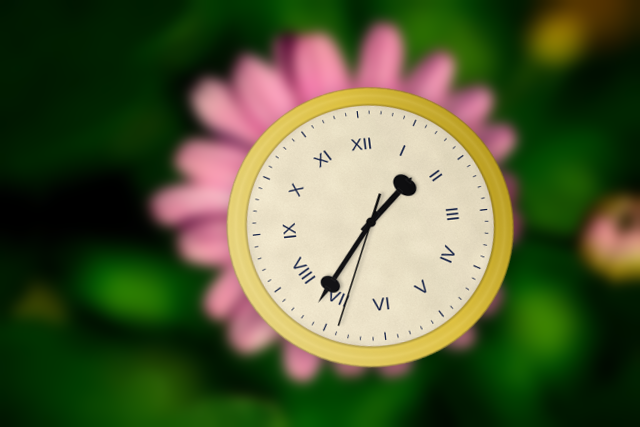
1:36:34
